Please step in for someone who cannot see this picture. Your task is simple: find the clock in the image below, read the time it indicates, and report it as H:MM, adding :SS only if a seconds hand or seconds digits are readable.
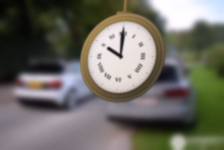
10:00
